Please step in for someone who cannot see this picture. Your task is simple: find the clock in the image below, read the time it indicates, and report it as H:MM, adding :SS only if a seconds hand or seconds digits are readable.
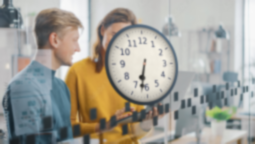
6:32
